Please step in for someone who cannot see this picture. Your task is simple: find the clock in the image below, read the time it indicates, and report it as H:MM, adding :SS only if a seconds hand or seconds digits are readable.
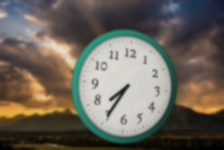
7:35
